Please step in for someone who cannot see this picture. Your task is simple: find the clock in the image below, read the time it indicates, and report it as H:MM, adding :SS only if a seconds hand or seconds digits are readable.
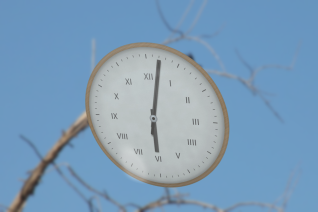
6:02:02
